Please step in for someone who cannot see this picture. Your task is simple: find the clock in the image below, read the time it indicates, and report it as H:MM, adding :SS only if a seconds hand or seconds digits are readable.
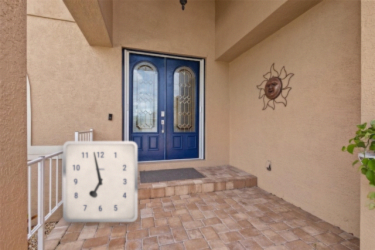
6:58
